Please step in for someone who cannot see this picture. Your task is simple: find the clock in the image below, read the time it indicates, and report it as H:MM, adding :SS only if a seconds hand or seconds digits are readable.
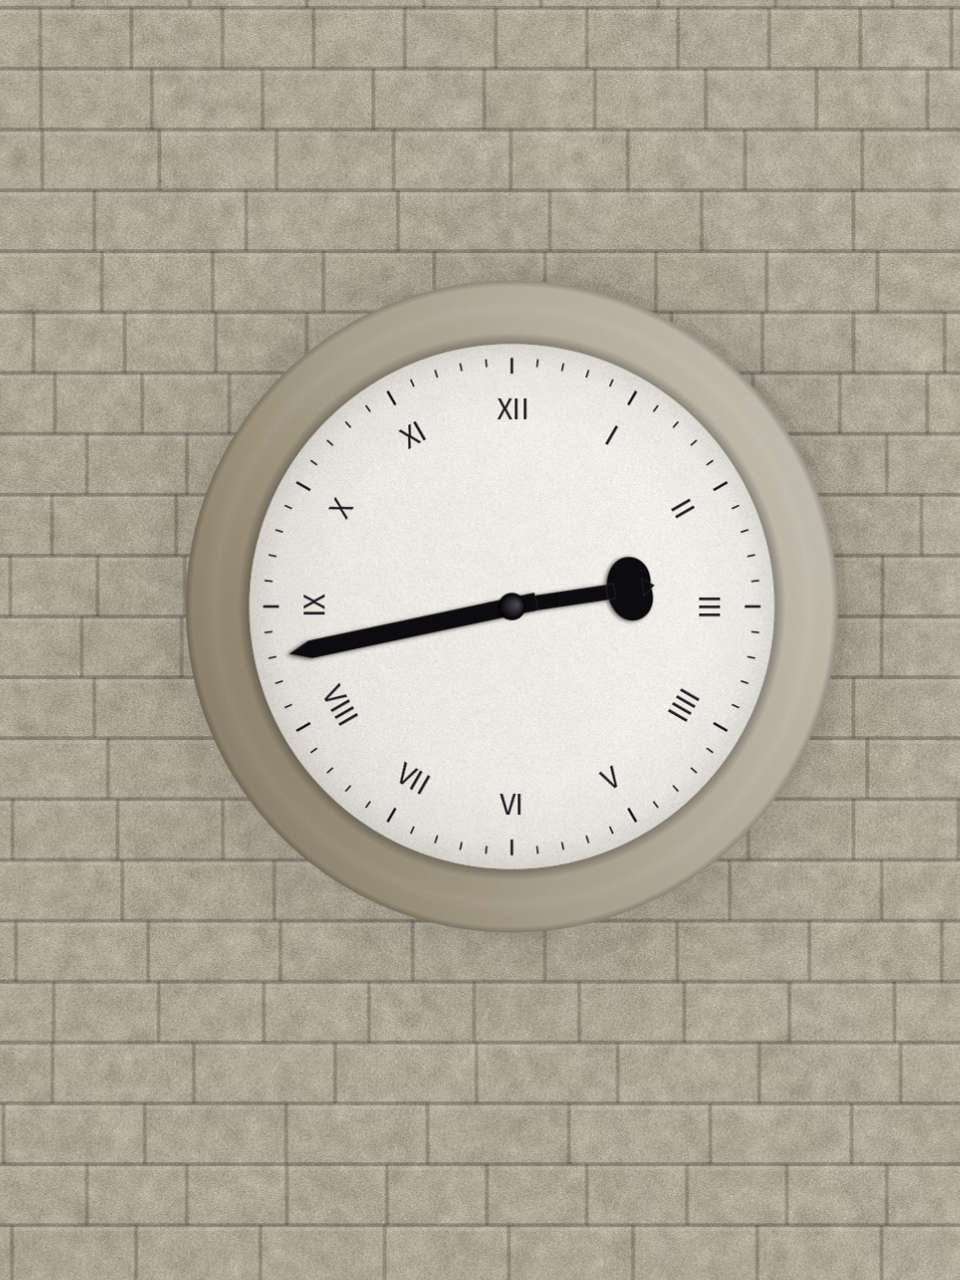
2:43
